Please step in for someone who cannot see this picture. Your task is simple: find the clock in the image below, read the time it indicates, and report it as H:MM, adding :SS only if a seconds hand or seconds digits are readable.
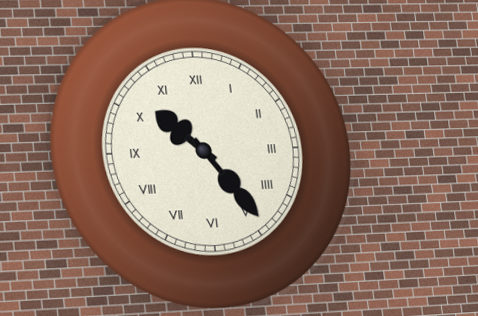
10:24
